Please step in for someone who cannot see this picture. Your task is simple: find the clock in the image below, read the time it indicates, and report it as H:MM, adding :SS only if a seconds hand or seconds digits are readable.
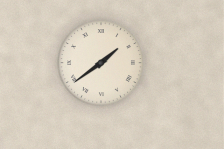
1:39
